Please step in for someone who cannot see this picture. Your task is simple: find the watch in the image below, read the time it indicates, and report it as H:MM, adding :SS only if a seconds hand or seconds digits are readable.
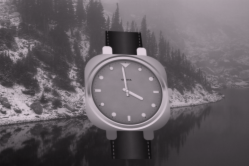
3:59
